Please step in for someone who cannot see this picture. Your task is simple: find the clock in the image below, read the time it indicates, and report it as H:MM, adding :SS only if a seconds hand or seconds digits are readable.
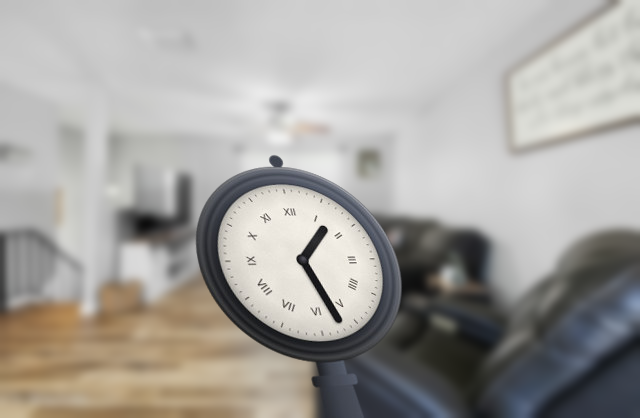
1:27
